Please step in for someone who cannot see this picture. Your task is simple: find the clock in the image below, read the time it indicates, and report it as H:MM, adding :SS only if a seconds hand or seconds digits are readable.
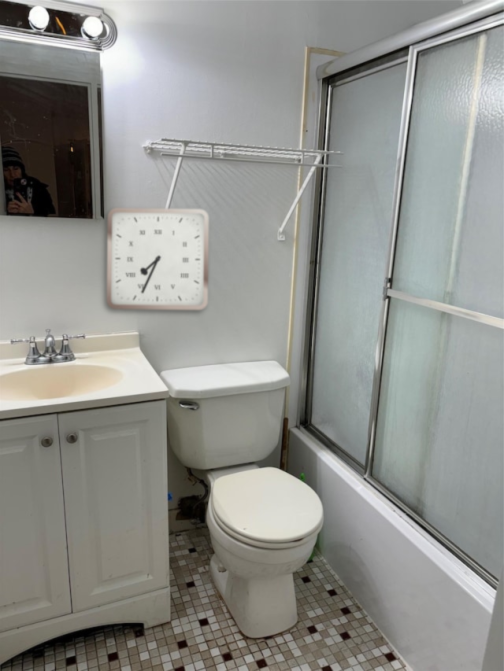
7:34
